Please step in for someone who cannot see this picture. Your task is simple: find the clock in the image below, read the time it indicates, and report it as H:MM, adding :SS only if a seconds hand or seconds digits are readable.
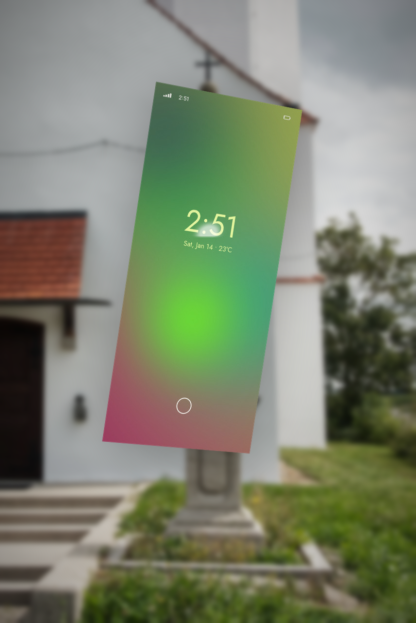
2:51
